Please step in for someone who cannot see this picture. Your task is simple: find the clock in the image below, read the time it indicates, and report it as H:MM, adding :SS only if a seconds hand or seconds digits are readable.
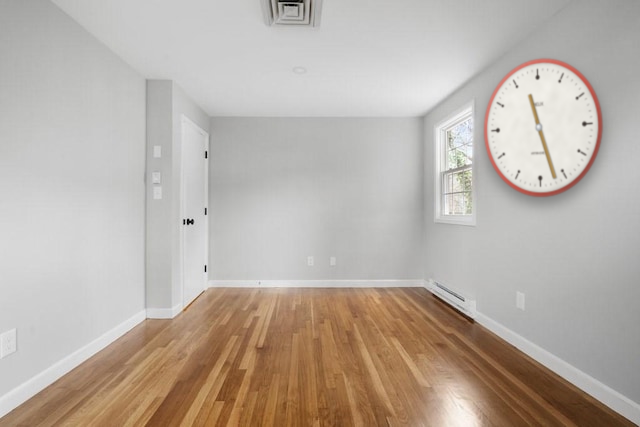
11:27
